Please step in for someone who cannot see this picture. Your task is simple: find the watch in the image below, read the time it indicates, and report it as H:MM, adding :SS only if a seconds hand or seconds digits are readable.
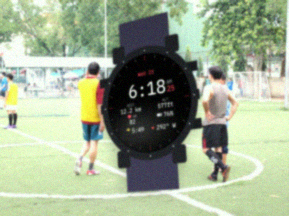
6:18
